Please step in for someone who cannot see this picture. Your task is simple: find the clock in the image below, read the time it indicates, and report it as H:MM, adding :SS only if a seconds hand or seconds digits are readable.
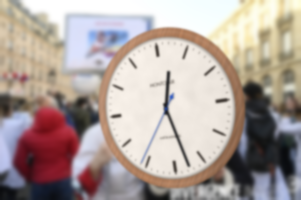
12:27:36
